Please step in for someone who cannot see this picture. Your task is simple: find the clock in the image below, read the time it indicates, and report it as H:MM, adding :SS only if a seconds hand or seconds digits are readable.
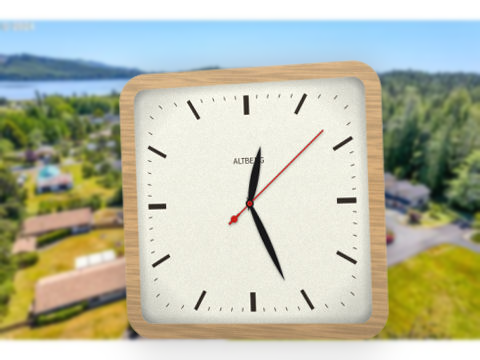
12:26:08
